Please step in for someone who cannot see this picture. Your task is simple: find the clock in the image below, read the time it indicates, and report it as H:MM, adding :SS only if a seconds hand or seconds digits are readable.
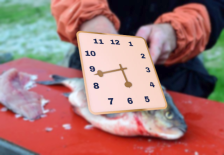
5:43
